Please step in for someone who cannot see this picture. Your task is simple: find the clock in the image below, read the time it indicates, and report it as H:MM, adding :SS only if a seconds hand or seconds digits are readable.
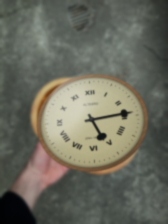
5:14
